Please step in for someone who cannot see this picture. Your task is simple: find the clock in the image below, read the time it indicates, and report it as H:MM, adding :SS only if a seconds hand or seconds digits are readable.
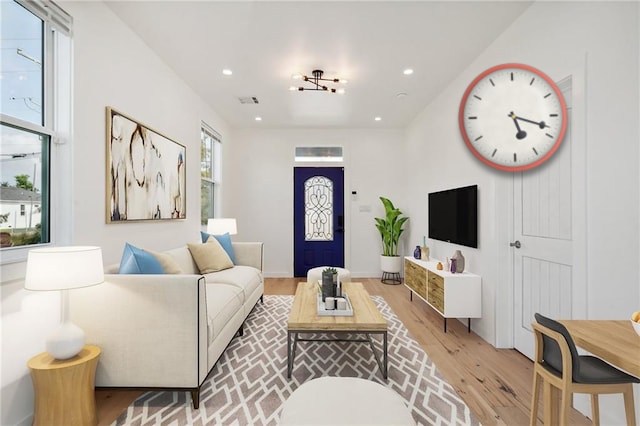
5:18
